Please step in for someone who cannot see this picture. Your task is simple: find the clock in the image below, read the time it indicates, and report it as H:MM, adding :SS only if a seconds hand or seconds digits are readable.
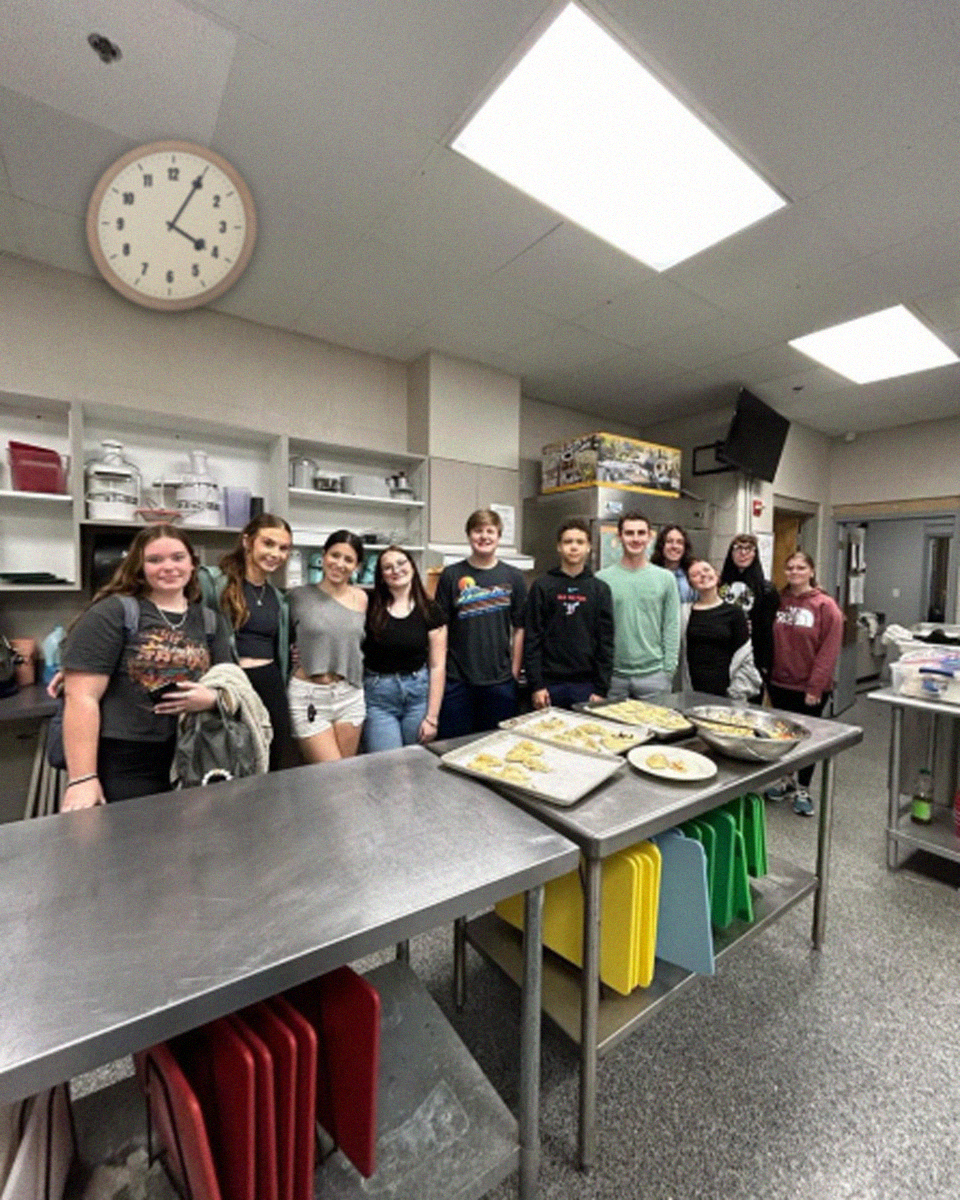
4:05
